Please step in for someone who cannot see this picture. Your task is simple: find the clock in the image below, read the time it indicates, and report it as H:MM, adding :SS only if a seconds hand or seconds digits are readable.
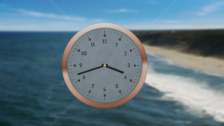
3:42
